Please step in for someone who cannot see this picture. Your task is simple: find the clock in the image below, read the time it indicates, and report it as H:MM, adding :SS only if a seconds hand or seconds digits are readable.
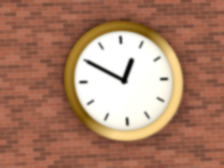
12:50
